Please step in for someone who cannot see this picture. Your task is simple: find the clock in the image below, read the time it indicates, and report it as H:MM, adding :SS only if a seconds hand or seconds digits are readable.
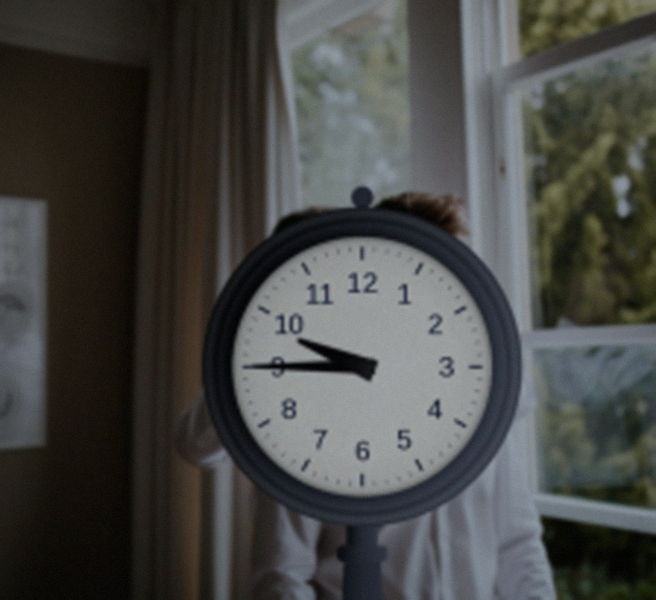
9:45
